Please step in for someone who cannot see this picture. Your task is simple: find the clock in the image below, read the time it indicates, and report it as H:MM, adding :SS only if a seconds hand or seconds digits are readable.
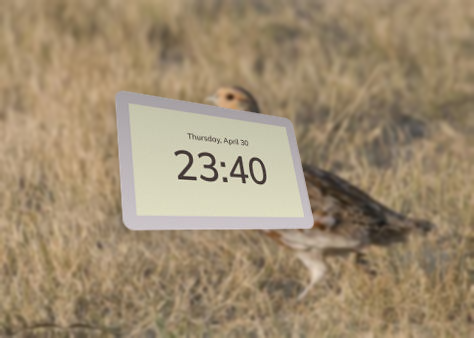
23:40
